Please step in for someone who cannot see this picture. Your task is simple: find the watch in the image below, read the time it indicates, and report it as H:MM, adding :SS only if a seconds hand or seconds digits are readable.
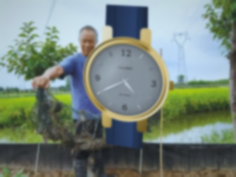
4:40
